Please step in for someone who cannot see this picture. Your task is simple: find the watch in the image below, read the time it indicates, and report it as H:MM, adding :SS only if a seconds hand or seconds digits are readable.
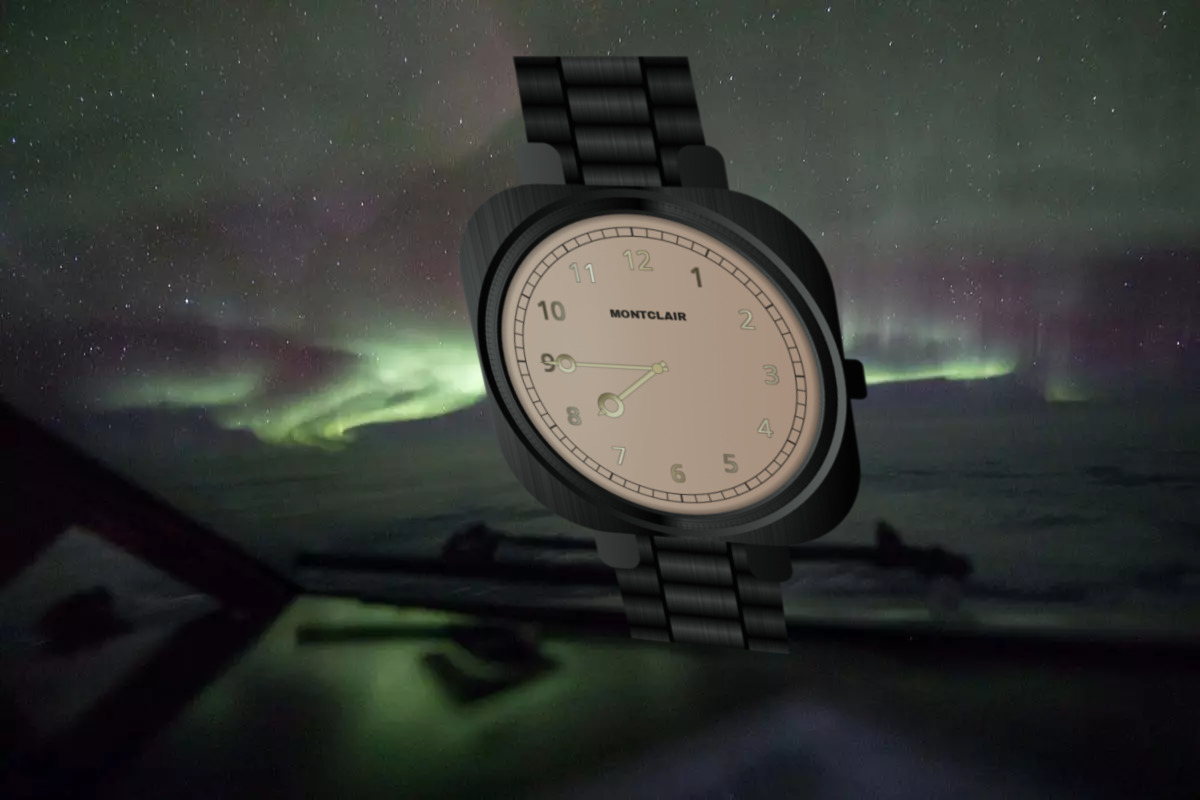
7:45
